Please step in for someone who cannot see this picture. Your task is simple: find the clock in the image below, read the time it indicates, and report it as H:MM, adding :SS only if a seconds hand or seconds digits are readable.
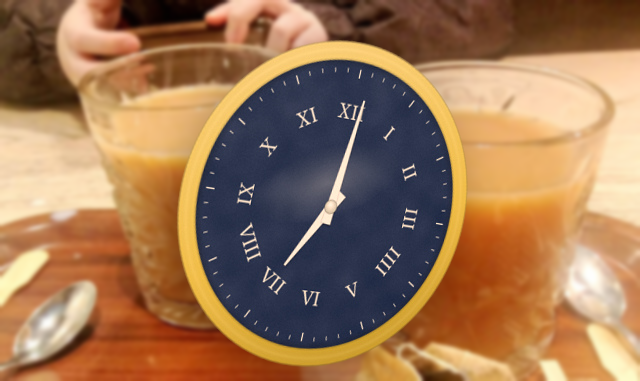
7:01
